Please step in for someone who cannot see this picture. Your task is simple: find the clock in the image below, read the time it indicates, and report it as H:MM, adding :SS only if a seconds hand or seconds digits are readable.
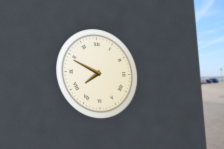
7:49
